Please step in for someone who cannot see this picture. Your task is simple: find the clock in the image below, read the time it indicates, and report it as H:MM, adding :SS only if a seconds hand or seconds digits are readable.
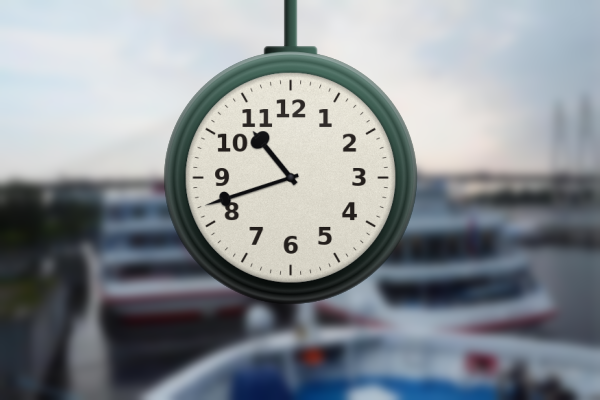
10:42
